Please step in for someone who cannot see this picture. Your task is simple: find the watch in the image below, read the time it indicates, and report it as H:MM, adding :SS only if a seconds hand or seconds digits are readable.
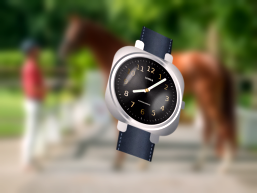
8:07
